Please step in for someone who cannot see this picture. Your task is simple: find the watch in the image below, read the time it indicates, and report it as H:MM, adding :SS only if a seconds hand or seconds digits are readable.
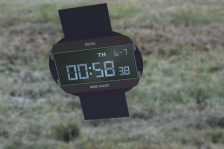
0:58:38
